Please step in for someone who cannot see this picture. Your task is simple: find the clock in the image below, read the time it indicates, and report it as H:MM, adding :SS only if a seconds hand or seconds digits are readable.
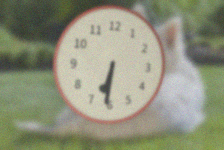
6:31
